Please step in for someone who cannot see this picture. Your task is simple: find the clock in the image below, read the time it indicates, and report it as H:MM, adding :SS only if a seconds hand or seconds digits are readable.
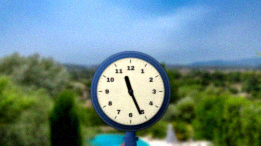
11:26
